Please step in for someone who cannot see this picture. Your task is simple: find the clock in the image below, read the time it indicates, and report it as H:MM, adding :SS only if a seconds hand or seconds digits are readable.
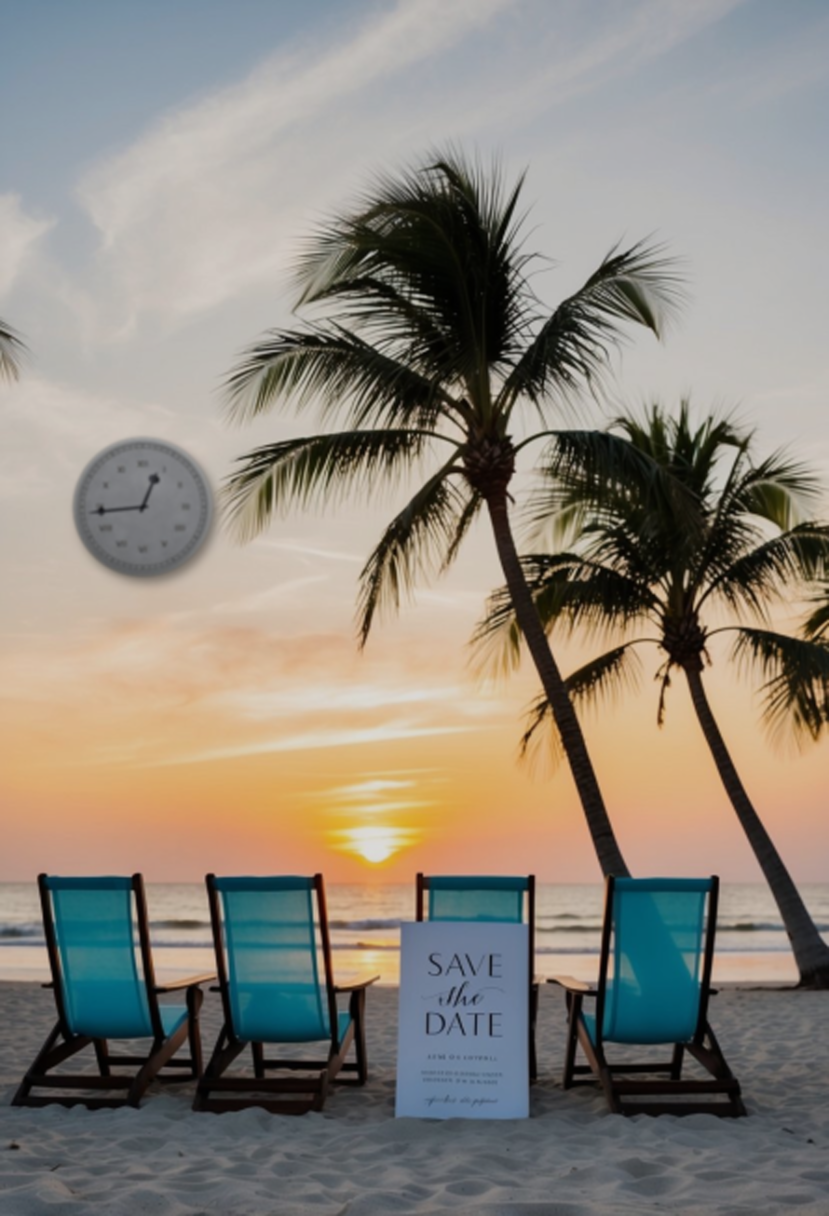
12:44
